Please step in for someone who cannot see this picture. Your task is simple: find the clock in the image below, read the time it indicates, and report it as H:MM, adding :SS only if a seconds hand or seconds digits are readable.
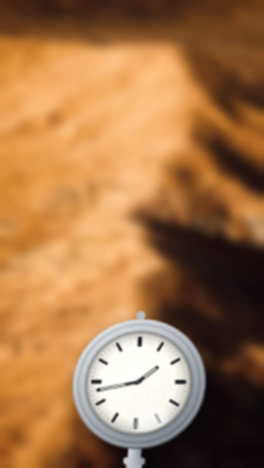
1:43
